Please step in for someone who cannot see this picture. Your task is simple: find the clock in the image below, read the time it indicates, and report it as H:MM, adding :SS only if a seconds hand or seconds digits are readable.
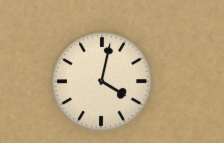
4:02
